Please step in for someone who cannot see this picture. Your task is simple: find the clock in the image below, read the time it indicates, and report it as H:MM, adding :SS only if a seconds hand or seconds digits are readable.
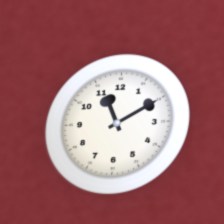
11:10
